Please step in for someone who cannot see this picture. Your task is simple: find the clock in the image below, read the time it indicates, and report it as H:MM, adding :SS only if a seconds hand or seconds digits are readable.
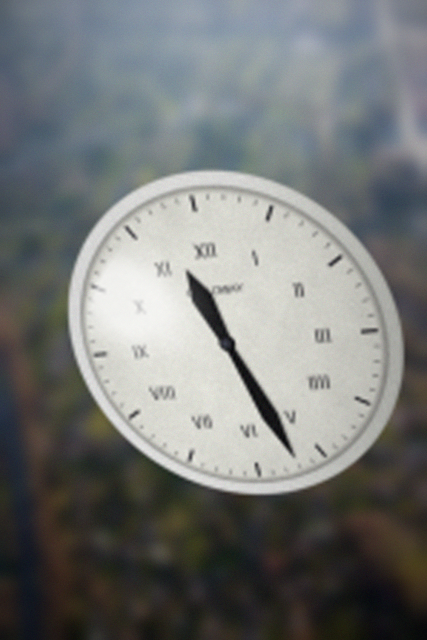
11:27
